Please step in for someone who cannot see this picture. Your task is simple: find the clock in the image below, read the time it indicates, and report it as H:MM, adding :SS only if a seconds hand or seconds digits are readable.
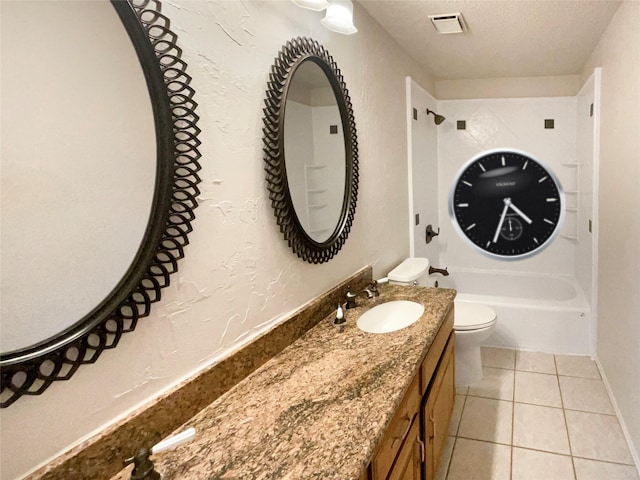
4:34
